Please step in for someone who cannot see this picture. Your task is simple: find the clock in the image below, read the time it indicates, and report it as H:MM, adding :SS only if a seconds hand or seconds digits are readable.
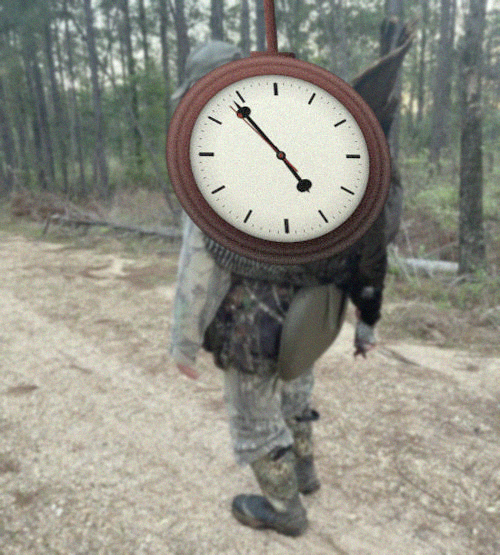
4:53:53
